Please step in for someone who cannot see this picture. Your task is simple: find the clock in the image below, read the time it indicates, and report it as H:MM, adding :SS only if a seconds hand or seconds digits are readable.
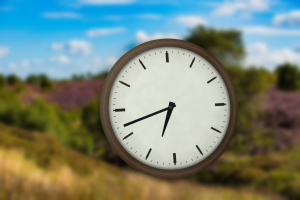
6:42
